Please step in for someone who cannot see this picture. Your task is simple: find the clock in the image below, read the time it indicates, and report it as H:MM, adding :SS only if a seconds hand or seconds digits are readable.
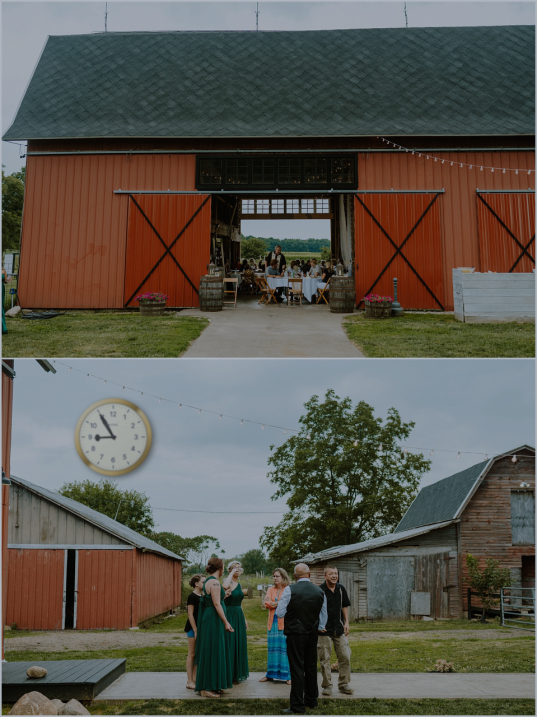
8:55
